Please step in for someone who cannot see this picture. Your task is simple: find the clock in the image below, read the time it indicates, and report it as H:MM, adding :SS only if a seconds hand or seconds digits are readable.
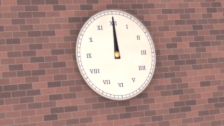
12:00
